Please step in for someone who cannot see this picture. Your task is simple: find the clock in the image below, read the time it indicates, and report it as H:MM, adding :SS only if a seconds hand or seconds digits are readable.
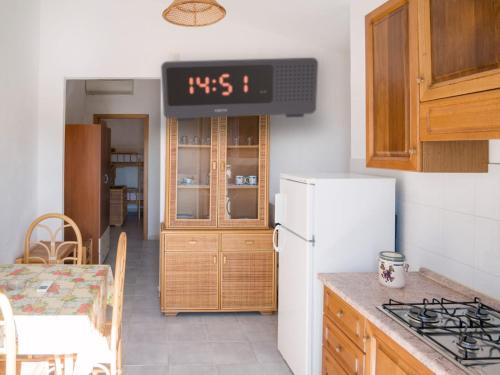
14:51
